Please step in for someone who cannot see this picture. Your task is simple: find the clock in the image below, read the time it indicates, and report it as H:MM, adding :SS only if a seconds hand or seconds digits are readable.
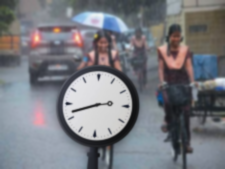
2:42
